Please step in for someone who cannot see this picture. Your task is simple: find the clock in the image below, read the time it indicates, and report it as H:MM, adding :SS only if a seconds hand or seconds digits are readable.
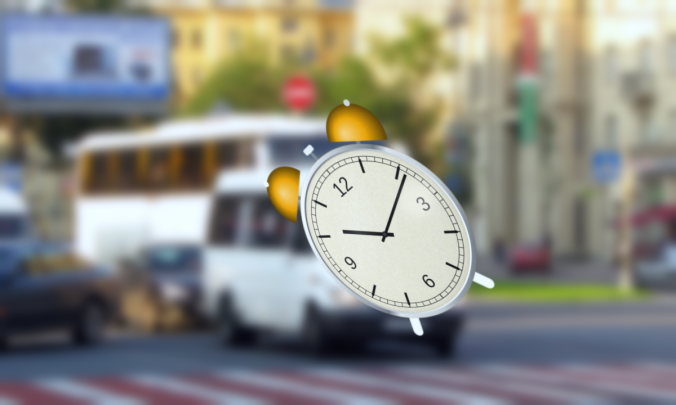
10:11
